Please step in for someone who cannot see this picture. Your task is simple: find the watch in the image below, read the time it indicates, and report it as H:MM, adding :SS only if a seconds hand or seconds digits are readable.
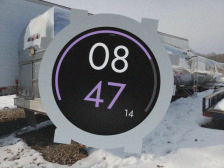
8:47:14
